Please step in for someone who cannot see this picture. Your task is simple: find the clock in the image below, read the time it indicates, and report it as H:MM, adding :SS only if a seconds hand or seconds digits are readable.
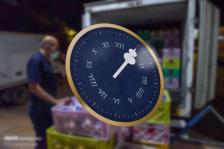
1:05
